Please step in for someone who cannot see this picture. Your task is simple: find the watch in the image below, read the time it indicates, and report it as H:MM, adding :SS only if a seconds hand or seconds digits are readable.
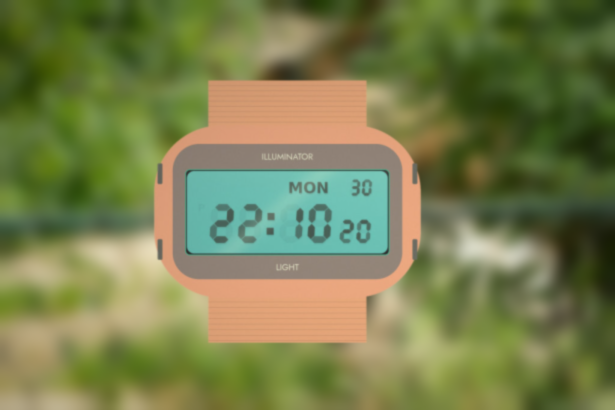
22:10:20
